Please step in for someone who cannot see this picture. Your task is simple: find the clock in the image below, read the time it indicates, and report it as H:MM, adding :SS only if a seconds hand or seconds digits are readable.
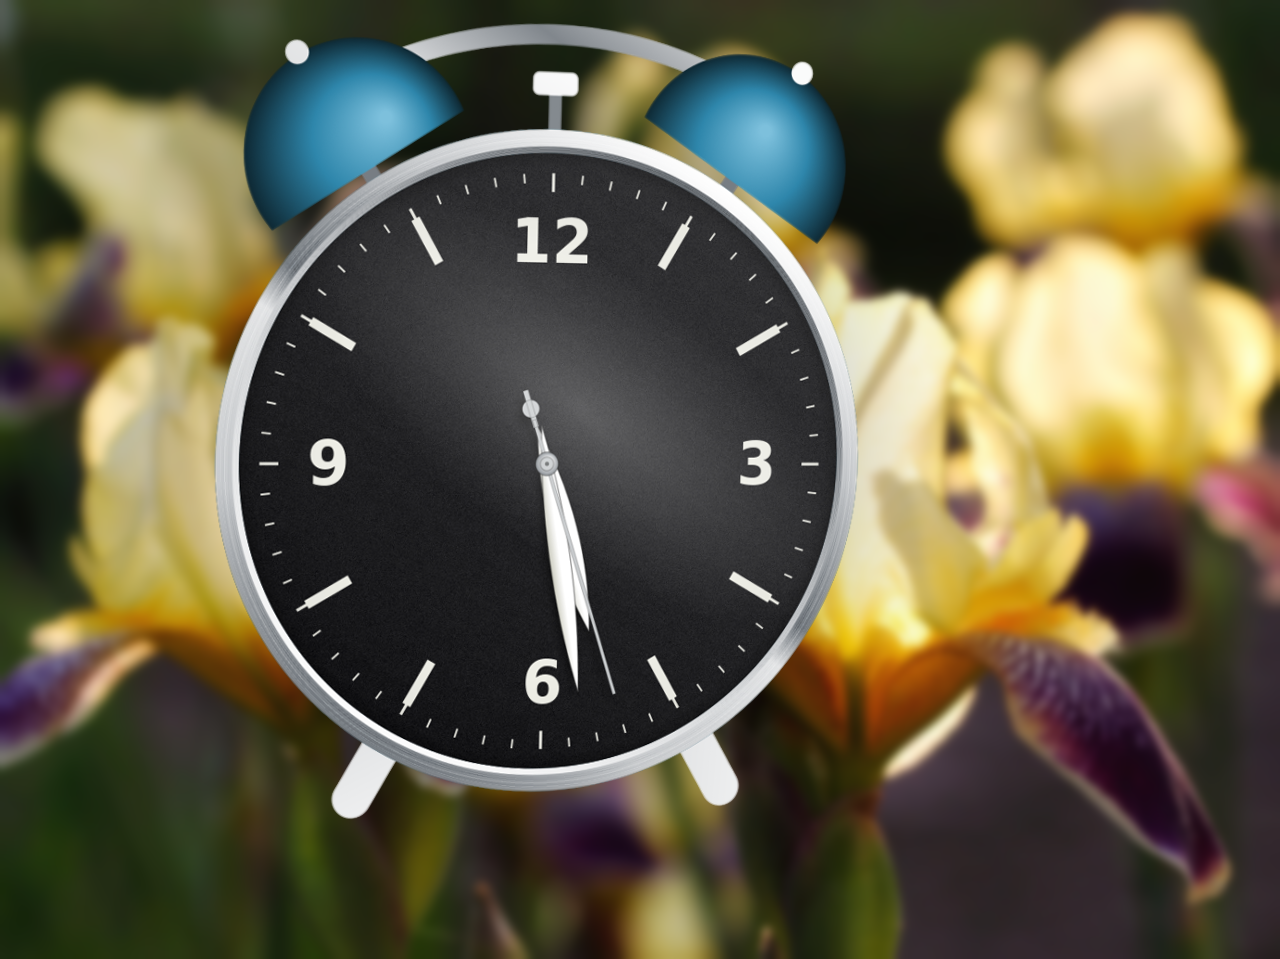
5:28:27
